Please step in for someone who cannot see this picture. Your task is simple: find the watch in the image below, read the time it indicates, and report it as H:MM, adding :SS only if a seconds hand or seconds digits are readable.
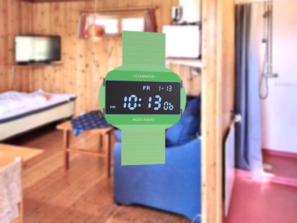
10:13:06
